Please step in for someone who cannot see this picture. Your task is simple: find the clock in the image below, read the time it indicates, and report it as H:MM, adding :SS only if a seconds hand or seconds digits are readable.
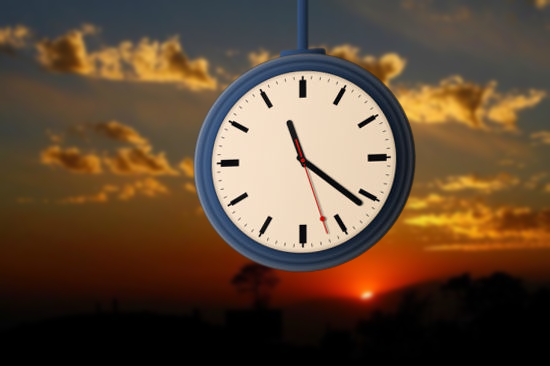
11:21:27
